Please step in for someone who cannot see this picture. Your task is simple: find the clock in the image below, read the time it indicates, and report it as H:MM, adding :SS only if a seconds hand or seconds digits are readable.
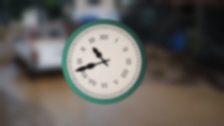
10:42
